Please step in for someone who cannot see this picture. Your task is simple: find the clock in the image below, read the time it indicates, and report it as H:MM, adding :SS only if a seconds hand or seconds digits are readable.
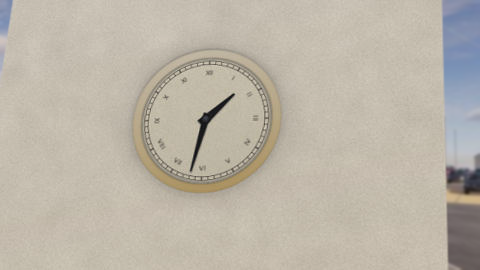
1:32
